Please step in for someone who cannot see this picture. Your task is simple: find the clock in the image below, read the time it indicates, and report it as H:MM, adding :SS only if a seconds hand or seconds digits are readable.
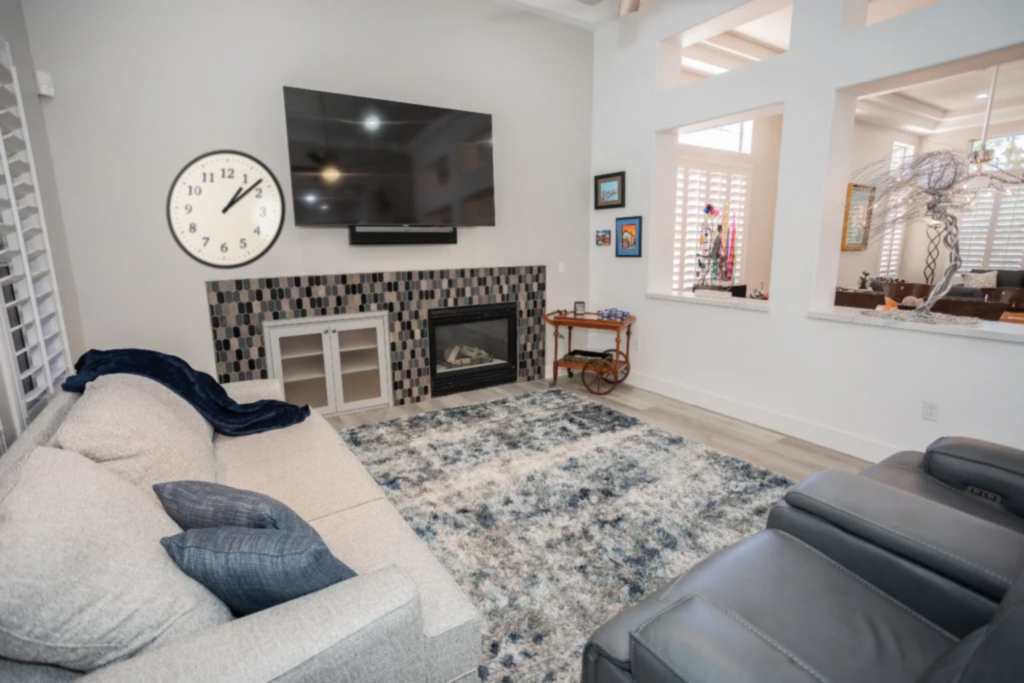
1:08
